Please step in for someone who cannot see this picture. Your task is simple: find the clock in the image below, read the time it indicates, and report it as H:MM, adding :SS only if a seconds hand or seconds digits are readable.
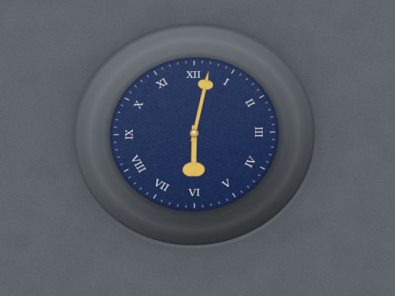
6:02
